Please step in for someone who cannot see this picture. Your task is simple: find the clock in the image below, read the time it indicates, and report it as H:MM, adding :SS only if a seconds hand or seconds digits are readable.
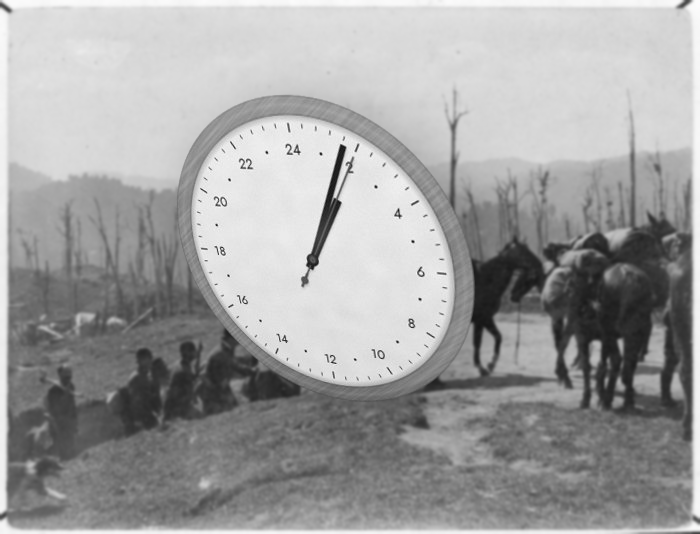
2:04:05
